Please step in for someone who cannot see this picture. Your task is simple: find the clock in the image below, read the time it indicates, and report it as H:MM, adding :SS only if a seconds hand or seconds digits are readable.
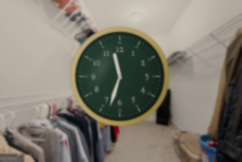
11:33
